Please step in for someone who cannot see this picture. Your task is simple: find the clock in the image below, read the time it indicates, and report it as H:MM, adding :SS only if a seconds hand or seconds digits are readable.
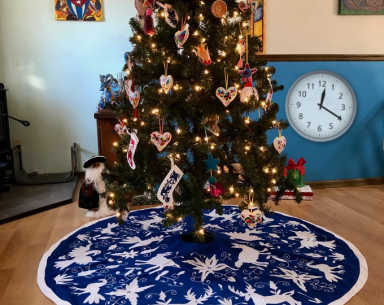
12:20
